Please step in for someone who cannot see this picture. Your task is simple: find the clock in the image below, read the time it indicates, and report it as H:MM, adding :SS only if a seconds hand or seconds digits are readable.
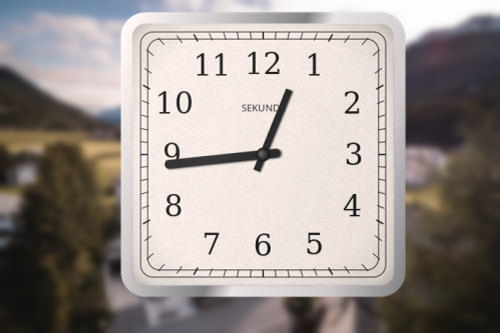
12:44
